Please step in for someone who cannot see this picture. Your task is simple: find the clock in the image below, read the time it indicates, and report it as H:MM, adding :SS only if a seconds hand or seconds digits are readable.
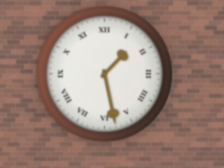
1:28
